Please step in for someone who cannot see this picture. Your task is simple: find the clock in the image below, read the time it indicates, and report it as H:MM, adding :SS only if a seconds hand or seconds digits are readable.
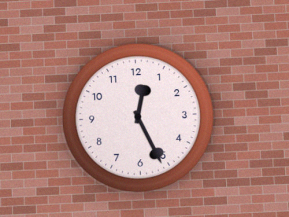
12:26
